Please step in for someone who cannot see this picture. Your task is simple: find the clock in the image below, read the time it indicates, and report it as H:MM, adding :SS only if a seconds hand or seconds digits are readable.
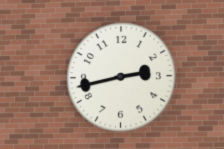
2:43
